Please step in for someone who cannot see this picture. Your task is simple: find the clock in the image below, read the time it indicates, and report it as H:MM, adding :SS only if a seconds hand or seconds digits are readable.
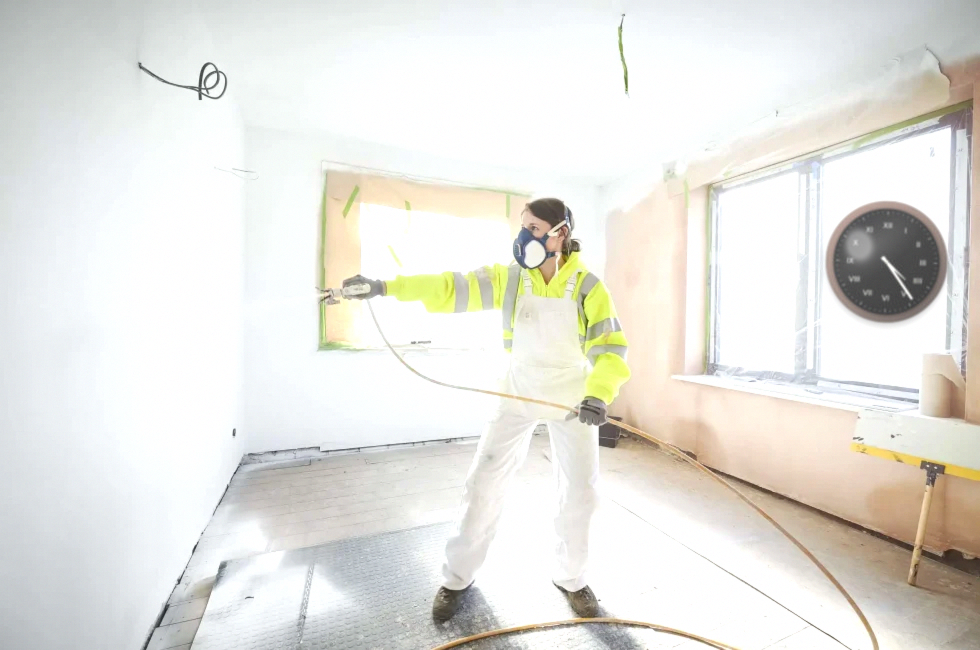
4:24
